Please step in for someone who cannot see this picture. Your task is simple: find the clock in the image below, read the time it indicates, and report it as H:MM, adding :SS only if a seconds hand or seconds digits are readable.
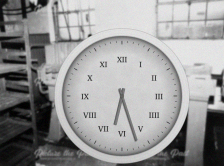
6:27
